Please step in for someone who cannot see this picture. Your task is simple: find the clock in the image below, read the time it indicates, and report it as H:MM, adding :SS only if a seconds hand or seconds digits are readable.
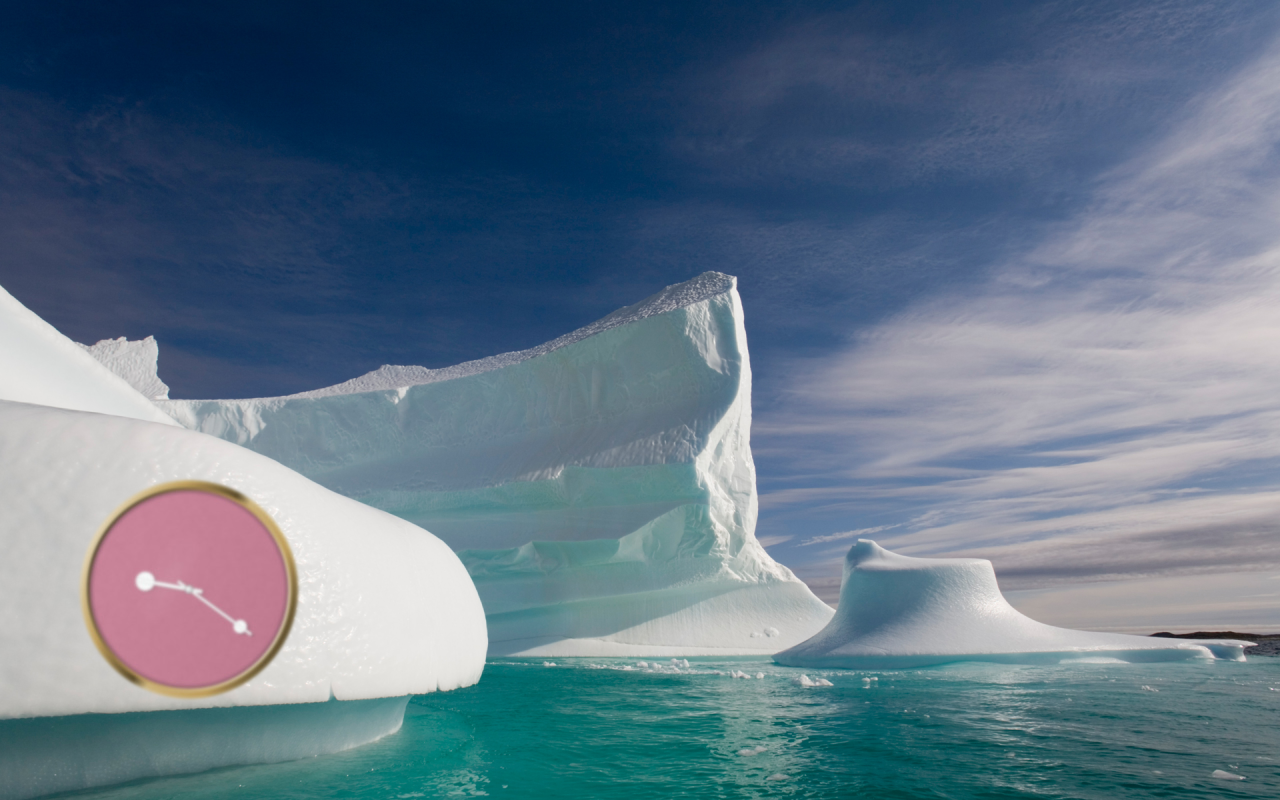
9:21
